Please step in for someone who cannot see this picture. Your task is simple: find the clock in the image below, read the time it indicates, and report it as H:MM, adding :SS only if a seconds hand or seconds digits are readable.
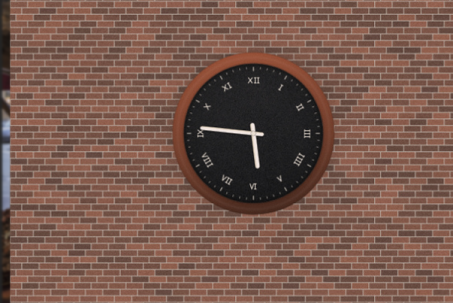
5:46
